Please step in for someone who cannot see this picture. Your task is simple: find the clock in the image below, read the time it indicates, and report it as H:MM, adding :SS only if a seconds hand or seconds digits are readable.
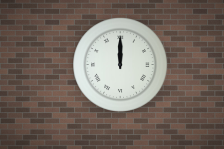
12:00
